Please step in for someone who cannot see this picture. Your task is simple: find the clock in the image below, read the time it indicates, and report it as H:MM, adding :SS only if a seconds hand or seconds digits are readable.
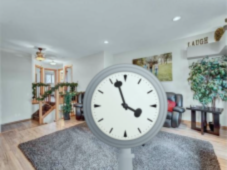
3:57
